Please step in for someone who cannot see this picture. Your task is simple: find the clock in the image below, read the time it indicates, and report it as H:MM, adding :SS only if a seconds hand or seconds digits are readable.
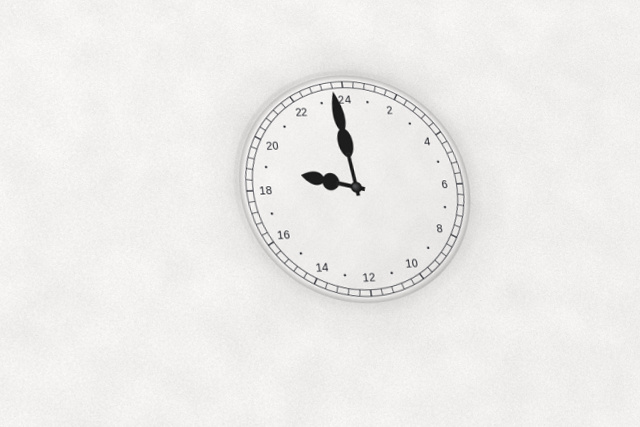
18:59
